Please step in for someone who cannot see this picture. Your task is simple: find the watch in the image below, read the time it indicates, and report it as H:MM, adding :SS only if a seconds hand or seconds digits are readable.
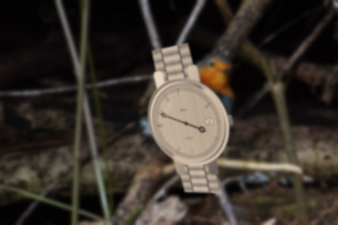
3:49
